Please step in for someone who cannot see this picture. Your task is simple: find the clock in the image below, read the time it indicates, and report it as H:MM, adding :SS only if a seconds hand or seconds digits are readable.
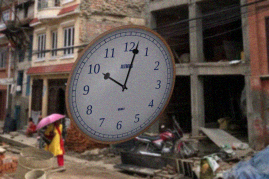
10:02
